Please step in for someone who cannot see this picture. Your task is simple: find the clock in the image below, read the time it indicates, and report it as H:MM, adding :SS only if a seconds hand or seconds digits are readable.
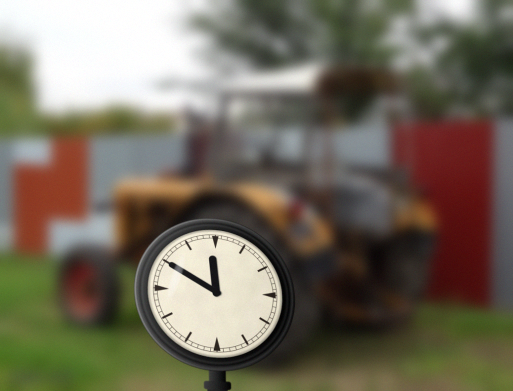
11:50
